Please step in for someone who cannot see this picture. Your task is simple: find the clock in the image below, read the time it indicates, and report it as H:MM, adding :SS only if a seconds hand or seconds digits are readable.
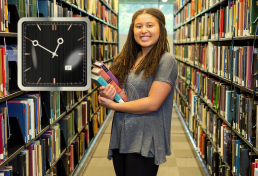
12:50
